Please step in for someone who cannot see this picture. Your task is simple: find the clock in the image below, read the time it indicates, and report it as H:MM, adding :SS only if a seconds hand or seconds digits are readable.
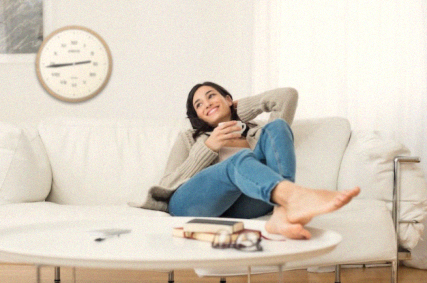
2:44
